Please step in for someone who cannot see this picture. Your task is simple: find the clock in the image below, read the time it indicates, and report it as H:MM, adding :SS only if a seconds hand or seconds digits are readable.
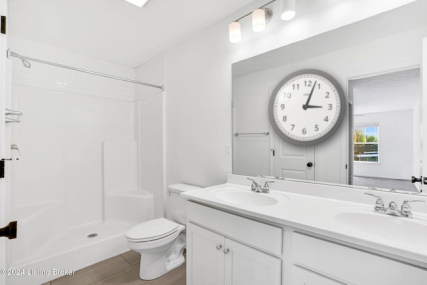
3:03
